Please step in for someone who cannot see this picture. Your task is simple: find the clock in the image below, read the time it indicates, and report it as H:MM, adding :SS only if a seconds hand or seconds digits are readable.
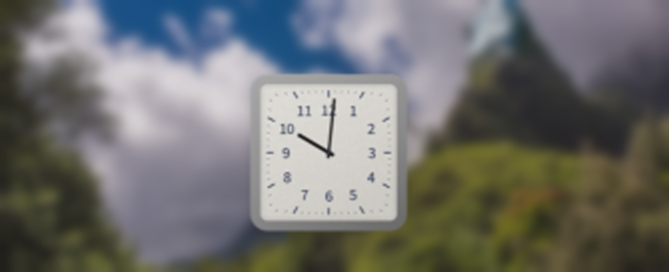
10:01
